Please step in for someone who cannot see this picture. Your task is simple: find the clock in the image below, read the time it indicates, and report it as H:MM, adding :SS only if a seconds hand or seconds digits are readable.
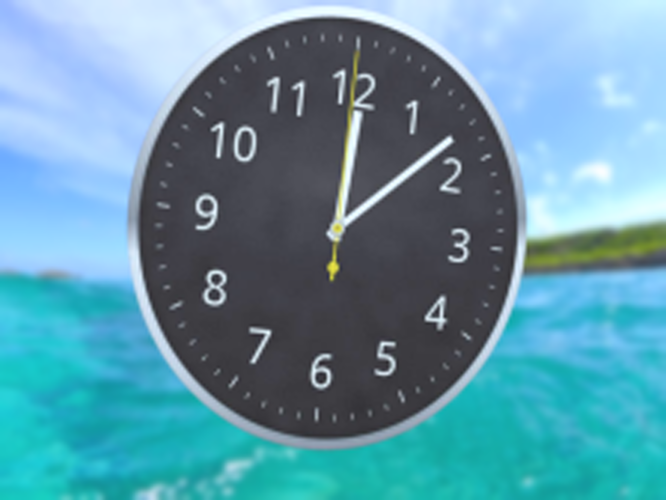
12:08:00
